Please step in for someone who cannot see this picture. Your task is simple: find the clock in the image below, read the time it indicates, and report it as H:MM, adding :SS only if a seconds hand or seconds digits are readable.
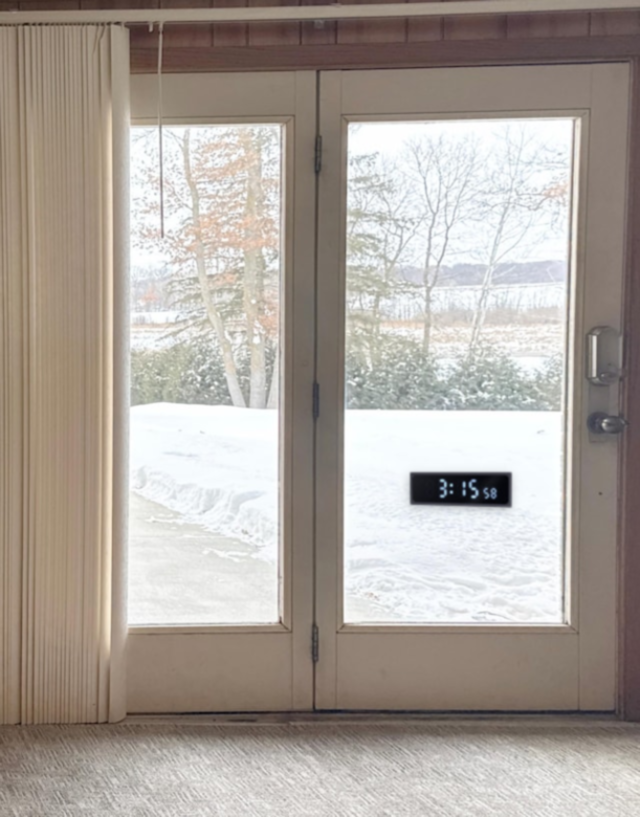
3:15
